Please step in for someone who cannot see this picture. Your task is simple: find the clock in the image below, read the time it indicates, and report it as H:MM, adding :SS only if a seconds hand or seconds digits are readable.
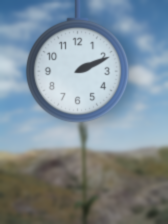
2:11
